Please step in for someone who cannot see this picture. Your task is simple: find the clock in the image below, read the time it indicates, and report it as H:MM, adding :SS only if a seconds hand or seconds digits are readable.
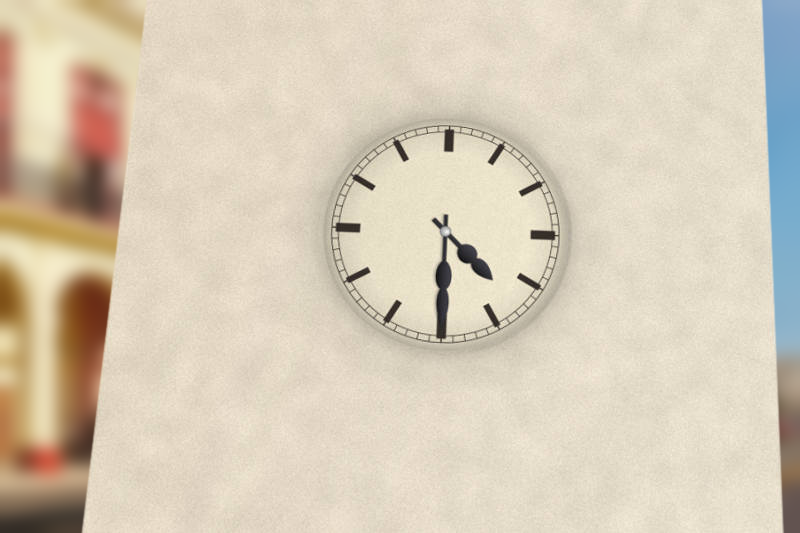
4:30
